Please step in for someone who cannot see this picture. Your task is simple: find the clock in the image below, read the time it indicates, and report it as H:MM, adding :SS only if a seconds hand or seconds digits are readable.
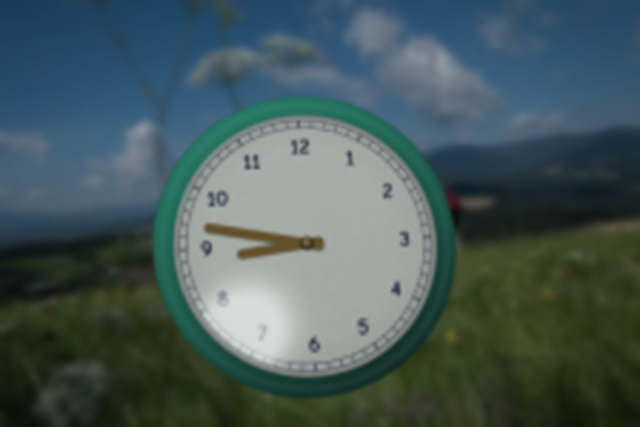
8:47
